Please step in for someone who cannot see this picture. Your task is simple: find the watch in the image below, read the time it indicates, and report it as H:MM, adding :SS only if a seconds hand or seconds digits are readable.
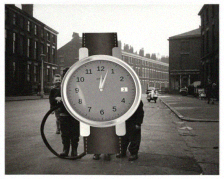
12:03
